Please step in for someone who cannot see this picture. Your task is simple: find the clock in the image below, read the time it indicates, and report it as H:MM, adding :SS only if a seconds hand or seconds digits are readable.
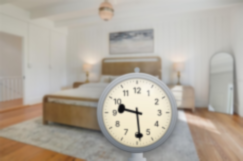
9:29
